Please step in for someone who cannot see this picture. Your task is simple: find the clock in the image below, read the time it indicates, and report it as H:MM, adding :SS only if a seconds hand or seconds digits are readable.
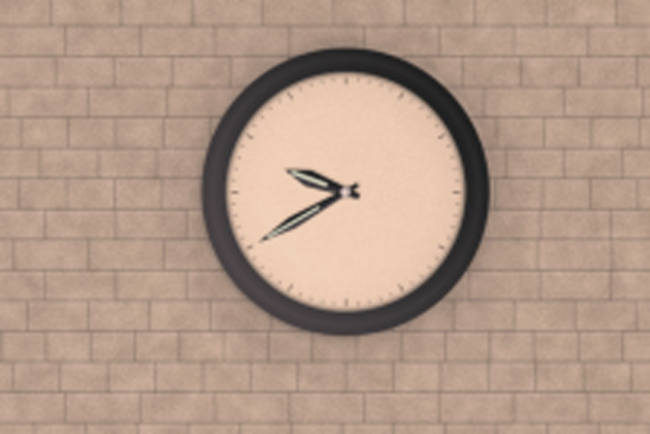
9:40
